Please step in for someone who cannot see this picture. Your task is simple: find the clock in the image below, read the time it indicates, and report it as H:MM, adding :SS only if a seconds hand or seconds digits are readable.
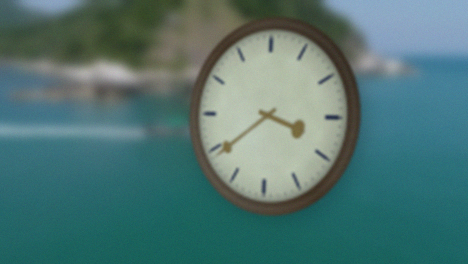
3:39
